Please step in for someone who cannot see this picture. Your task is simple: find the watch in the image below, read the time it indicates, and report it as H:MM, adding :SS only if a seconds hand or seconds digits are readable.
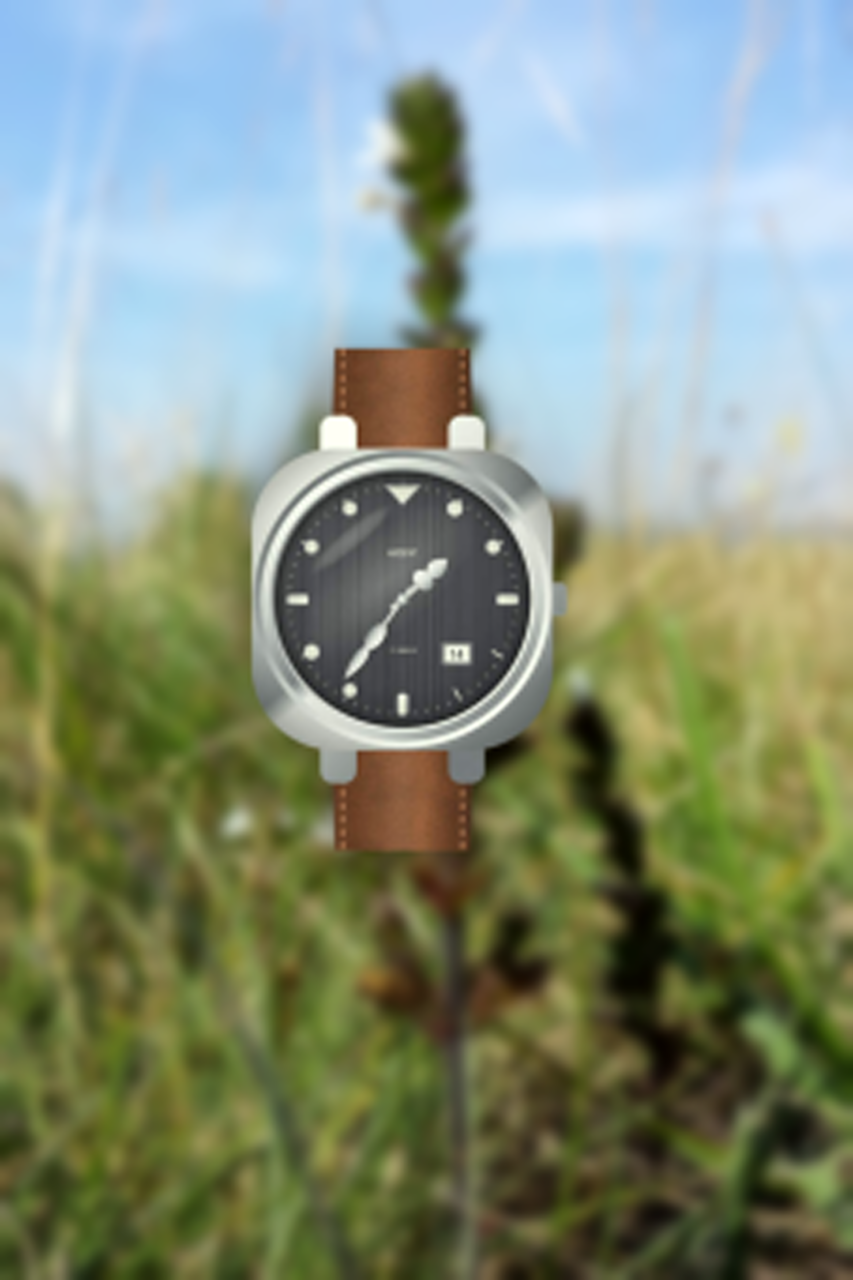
1:36
